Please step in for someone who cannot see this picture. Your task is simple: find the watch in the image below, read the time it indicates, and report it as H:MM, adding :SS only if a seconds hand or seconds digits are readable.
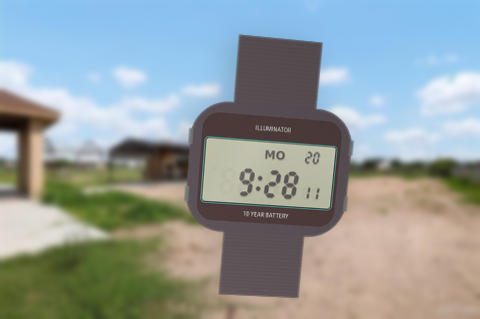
9:28:11
